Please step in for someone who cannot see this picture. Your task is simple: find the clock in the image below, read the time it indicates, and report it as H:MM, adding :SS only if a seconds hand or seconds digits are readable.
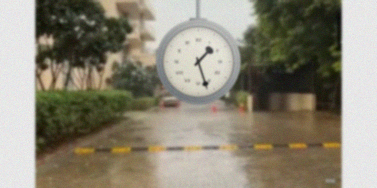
1:27
